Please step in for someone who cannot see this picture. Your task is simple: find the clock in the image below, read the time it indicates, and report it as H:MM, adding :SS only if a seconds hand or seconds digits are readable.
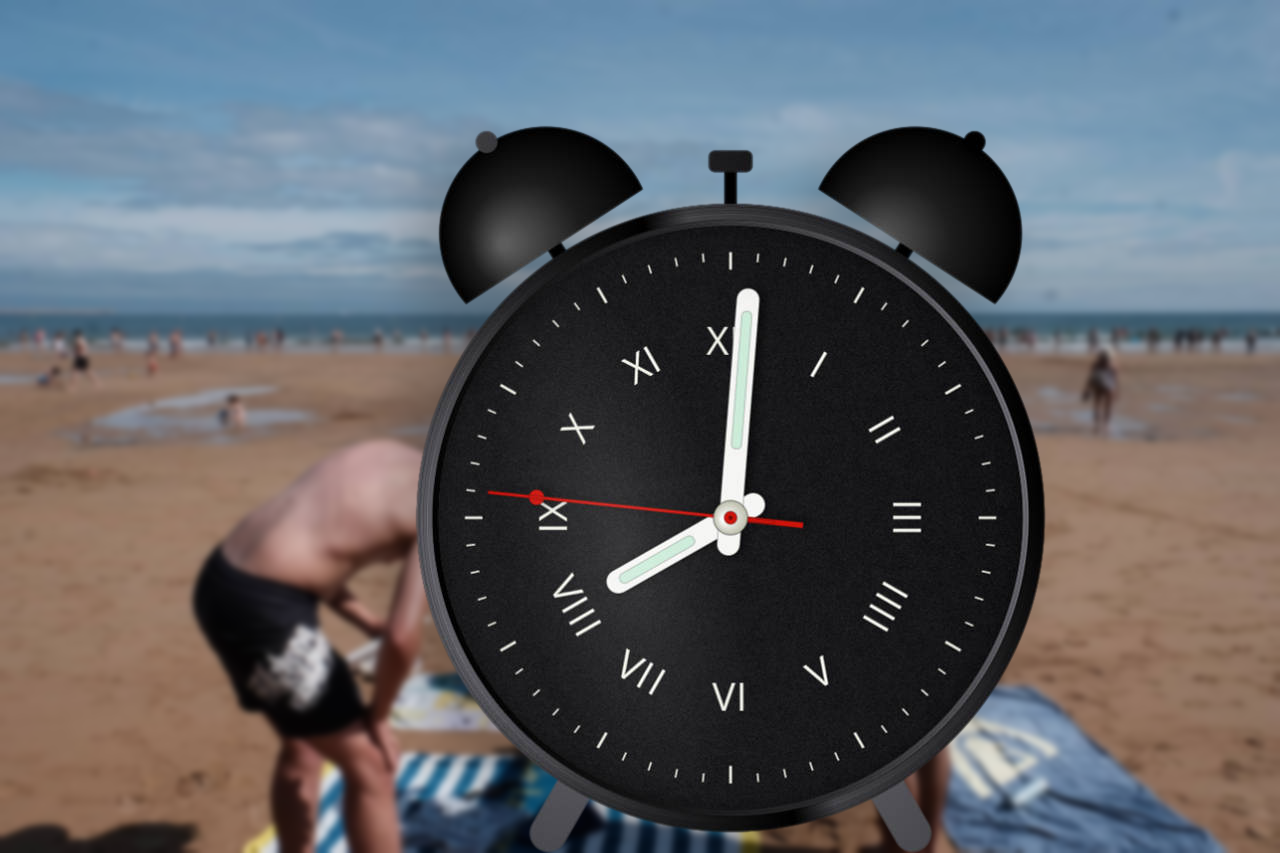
8:00:46
